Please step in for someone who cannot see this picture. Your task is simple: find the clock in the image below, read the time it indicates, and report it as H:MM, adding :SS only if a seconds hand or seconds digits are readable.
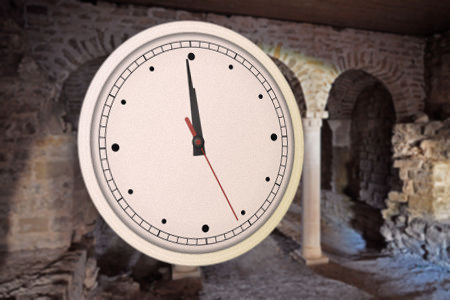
11:59:26
